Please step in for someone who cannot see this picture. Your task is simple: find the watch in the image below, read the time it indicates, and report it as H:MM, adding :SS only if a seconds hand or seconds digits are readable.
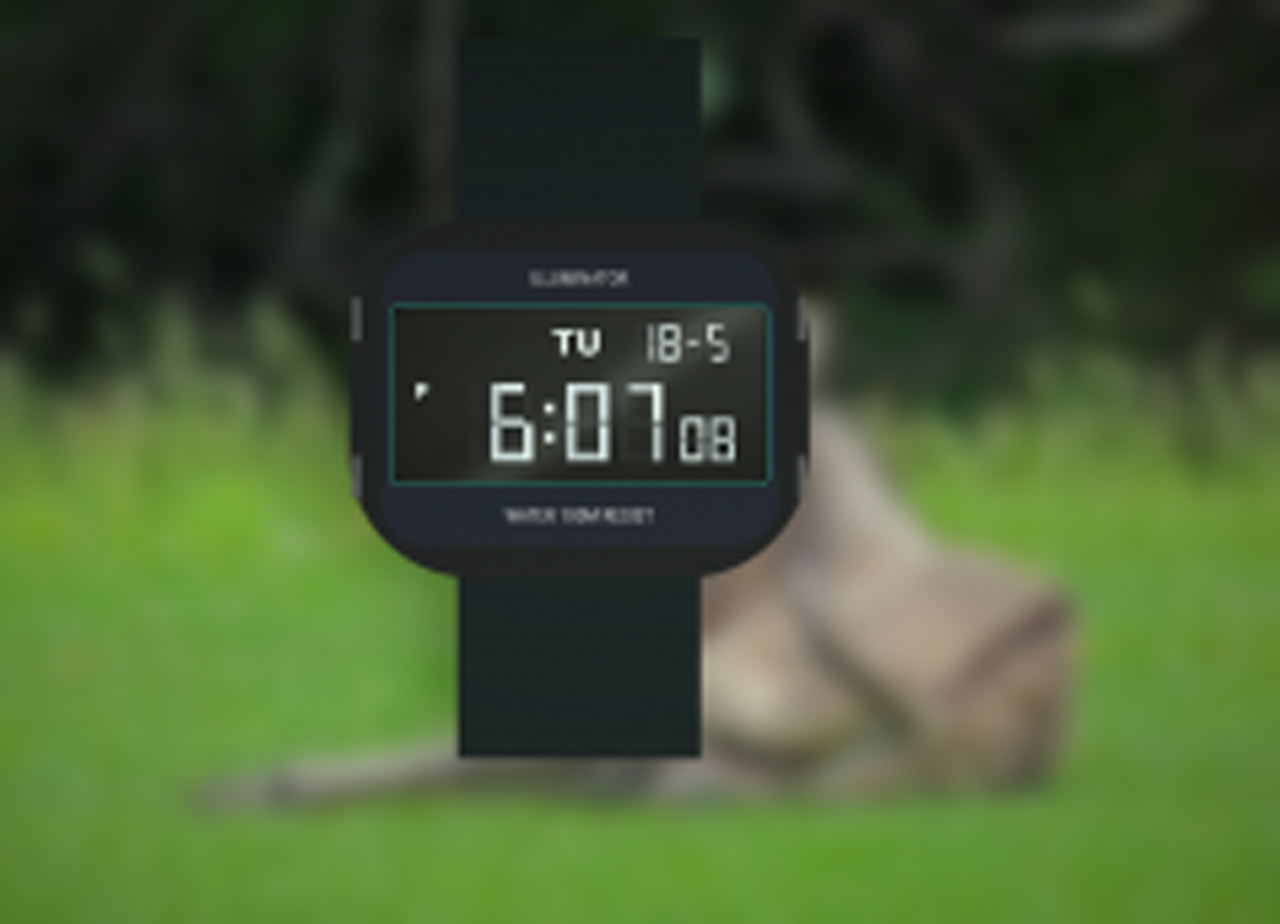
6:07:08
